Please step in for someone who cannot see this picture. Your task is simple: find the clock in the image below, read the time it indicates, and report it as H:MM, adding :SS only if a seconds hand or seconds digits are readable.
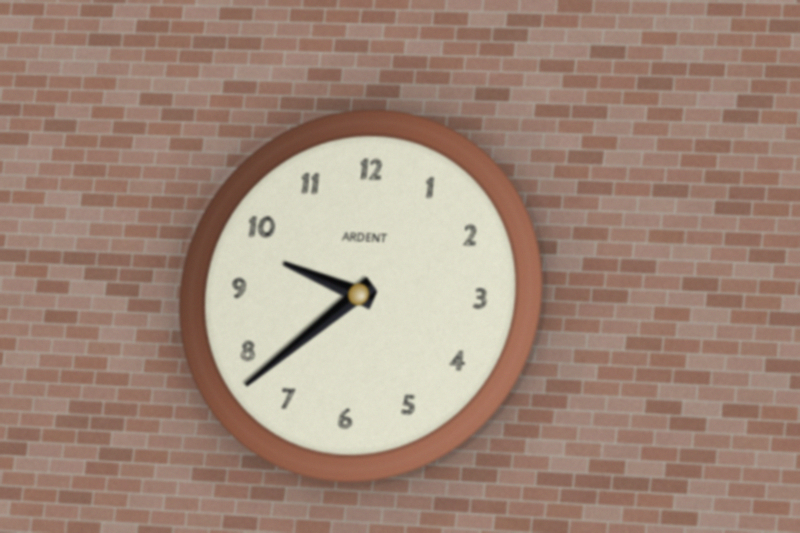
9:38
